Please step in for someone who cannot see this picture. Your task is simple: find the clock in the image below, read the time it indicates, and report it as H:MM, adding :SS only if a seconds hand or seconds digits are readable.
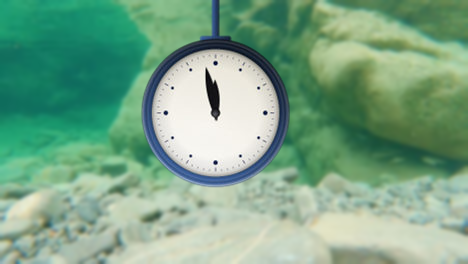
11:58
